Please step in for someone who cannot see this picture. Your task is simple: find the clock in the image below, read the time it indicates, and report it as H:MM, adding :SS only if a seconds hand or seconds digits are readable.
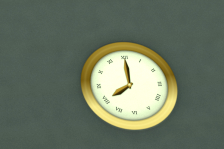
8:00
